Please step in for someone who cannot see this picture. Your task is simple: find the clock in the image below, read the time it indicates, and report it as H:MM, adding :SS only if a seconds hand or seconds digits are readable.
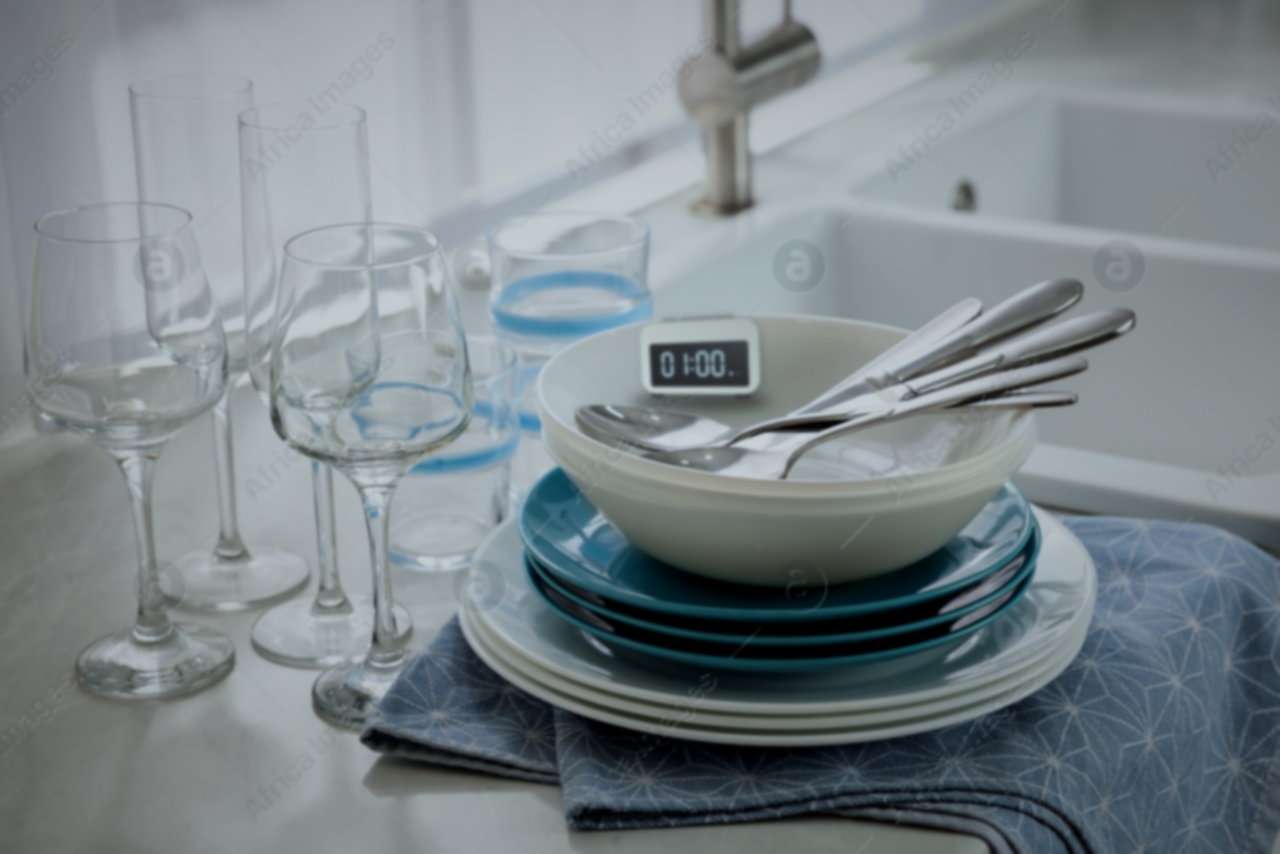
1:00
